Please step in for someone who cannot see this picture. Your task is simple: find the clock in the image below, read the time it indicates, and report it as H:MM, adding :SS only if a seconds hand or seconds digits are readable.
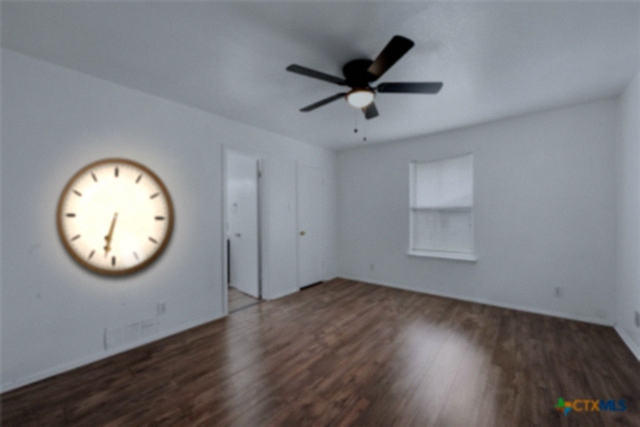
6:32
